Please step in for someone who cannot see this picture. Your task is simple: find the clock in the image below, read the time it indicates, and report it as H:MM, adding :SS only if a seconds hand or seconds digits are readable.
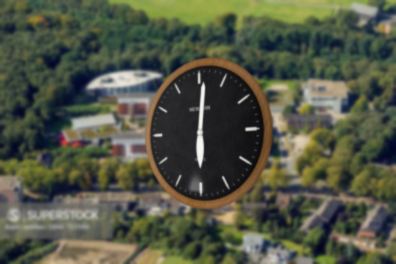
6:01
